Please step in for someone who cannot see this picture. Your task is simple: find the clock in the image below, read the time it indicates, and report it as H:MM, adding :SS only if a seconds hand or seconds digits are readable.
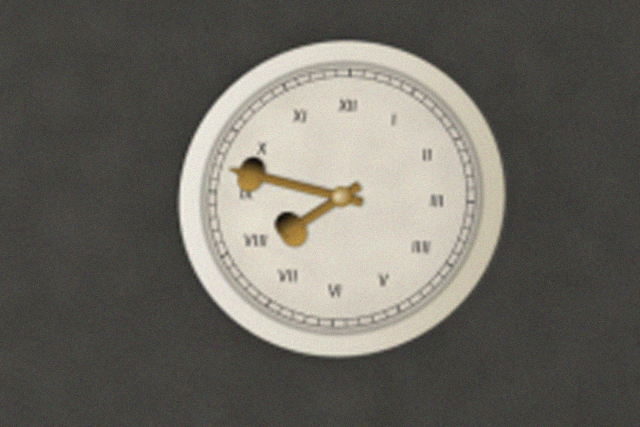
7:47
